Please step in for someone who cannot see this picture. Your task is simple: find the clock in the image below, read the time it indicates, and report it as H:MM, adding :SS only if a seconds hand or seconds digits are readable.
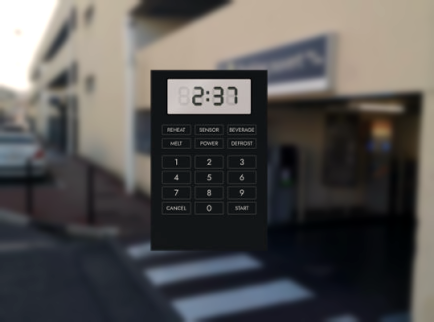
2:37
